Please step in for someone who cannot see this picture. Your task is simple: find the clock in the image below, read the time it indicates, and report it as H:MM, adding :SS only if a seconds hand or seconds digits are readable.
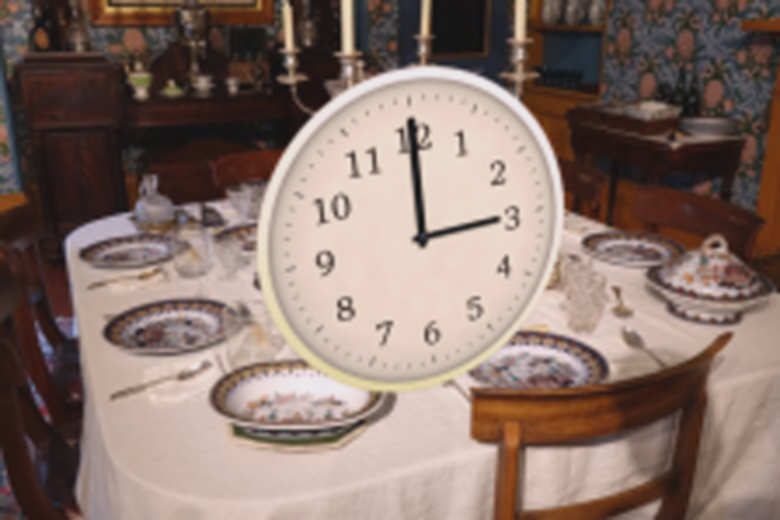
3:00
